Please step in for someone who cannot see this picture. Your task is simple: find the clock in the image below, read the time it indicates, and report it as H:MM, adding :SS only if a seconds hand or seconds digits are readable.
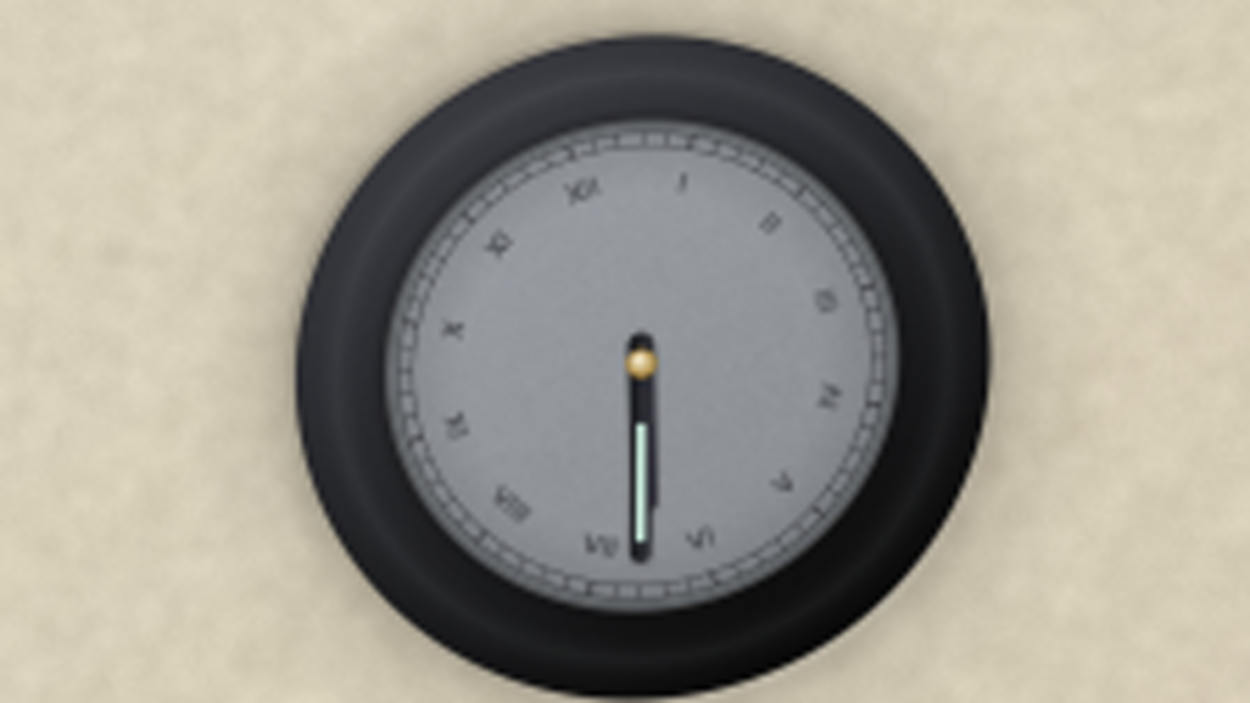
6:33
